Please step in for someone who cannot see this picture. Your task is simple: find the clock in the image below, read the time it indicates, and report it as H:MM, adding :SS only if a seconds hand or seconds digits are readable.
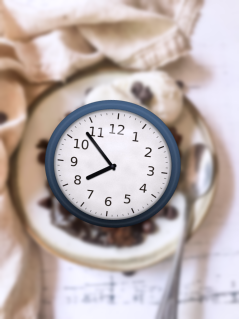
7:53
